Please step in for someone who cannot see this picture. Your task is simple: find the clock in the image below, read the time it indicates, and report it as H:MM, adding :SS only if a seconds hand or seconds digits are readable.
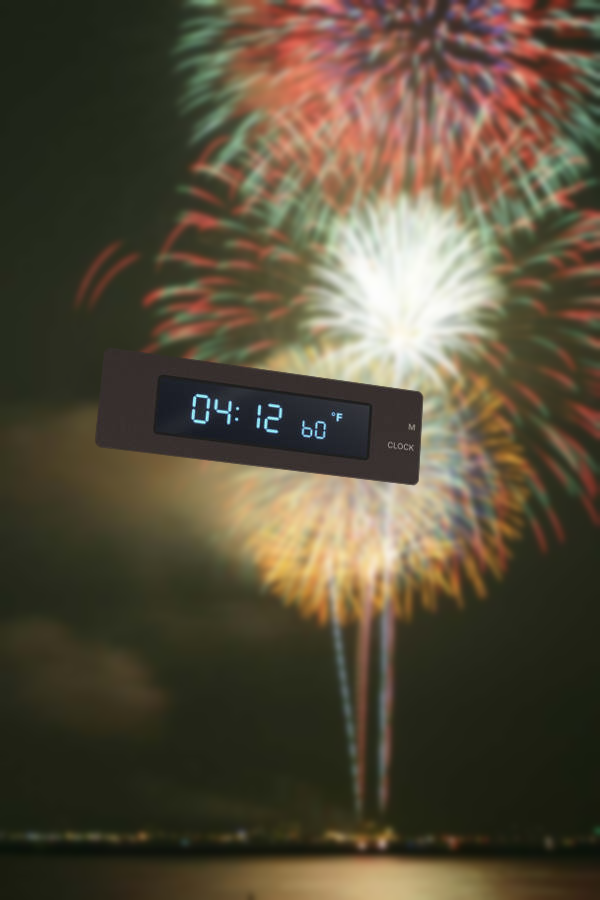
4:12
